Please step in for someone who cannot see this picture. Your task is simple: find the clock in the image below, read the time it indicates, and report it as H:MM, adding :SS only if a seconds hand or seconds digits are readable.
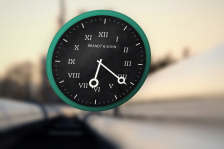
6:21
